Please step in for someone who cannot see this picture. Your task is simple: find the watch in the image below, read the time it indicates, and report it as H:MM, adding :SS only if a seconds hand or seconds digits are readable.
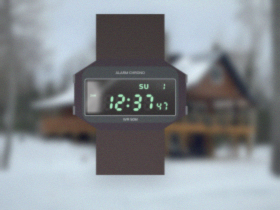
12:37
